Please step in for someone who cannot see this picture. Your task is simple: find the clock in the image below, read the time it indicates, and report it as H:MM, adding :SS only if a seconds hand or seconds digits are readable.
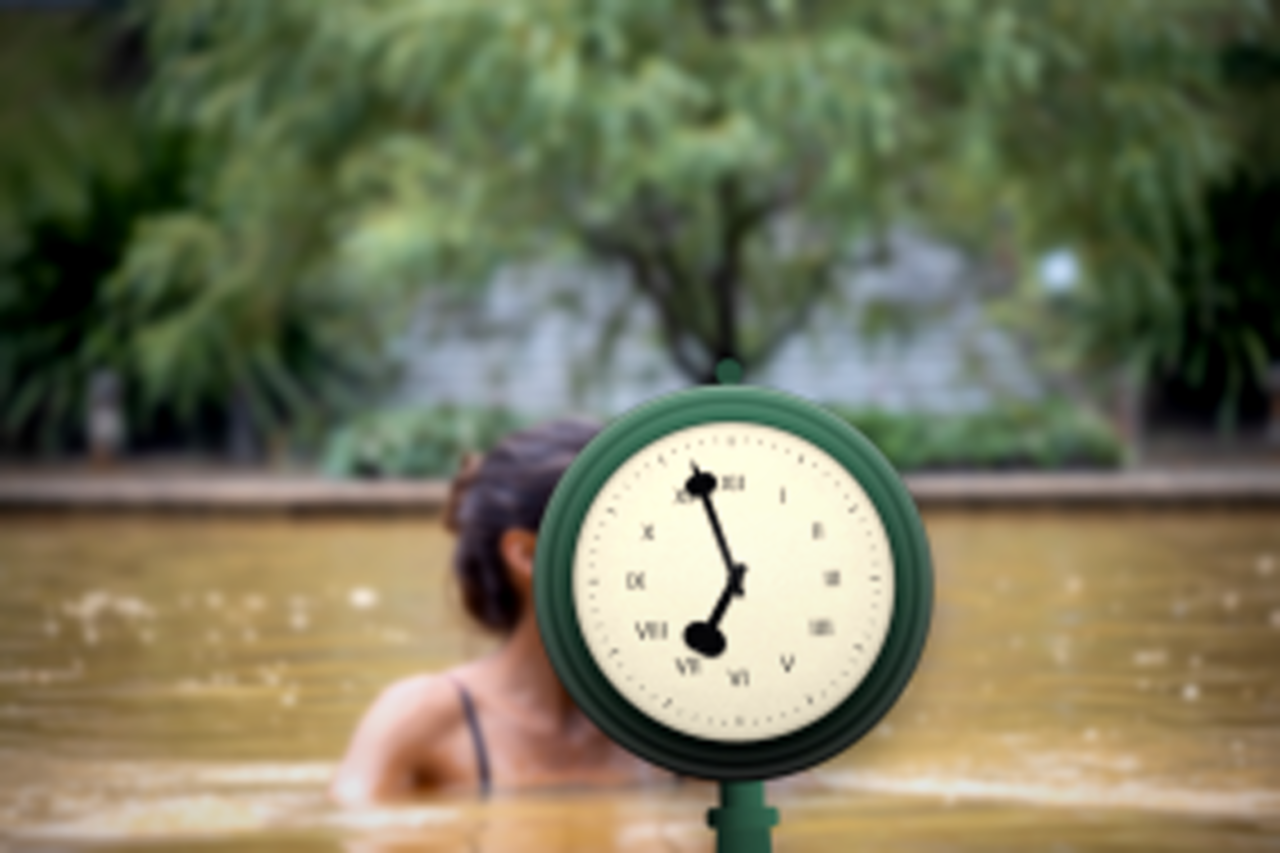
6:57
